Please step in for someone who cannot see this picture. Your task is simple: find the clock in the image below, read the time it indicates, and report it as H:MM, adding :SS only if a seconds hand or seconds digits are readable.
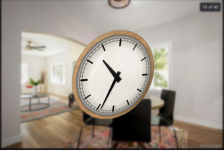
10:34
